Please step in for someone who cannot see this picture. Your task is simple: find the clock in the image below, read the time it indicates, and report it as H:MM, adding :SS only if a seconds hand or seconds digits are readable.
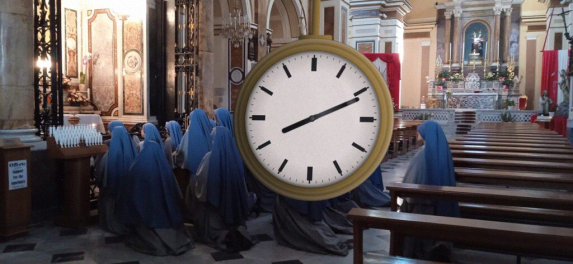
8:11
